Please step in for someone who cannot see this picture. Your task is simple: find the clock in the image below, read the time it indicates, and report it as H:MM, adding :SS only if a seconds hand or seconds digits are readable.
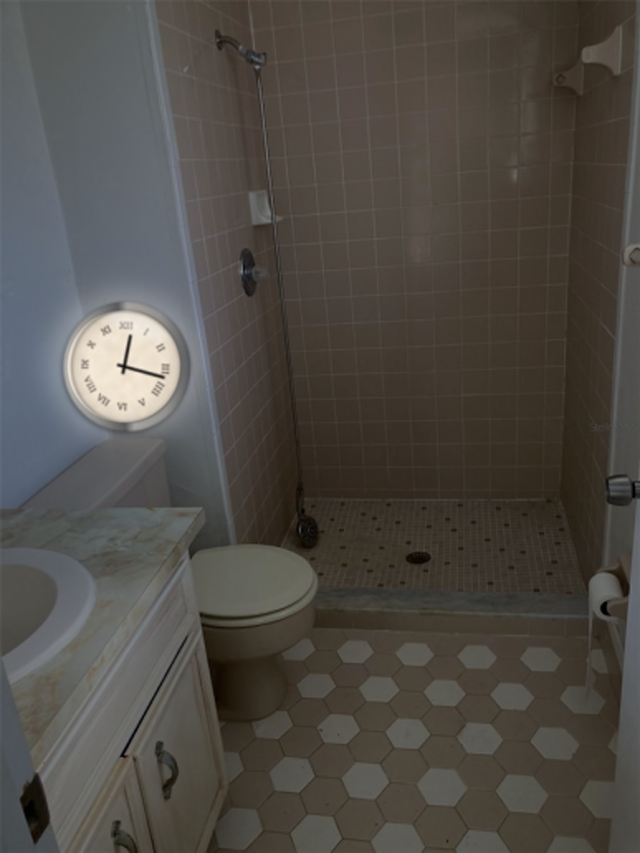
12:17
